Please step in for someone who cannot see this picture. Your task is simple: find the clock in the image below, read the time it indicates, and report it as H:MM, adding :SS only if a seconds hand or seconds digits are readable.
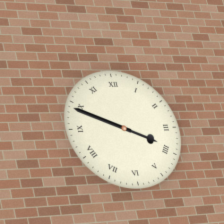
3:49
